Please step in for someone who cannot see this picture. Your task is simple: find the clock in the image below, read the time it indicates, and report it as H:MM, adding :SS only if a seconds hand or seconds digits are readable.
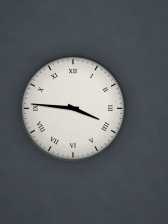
3:46
